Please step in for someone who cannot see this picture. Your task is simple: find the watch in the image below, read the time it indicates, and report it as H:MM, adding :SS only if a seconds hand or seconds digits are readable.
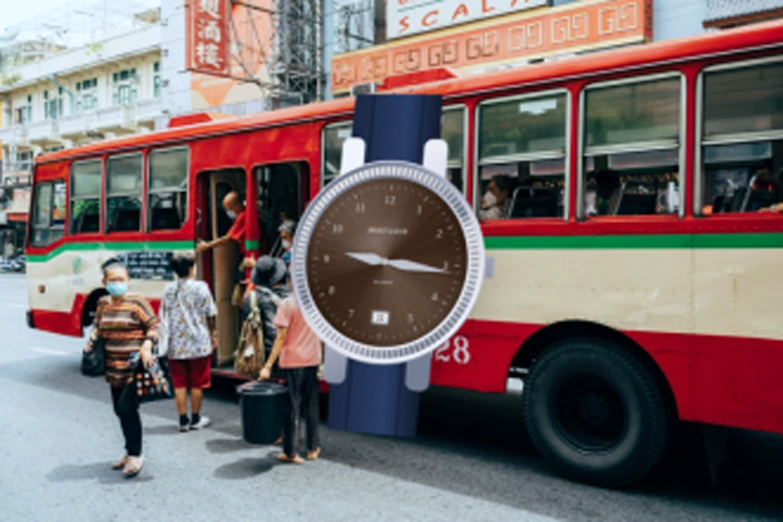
9:16
